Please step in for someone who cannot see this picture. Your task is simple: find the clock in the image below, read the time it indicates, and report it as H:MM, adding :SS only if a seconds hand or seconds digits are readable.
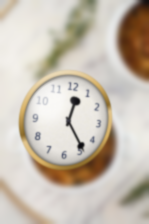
12:24
